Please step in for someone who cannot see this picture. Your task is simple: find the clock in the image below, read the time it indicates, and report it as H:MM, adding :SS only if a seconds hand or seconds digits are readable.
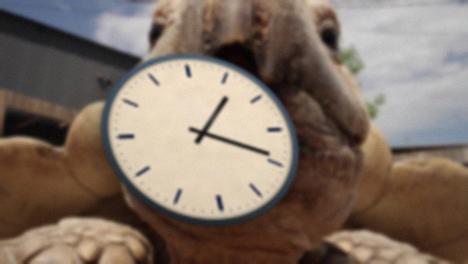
1:19
